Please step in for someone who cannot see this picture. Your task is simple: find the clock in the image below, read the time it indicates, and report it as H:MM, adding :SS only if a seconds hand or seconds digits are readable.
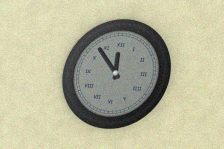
11:53
